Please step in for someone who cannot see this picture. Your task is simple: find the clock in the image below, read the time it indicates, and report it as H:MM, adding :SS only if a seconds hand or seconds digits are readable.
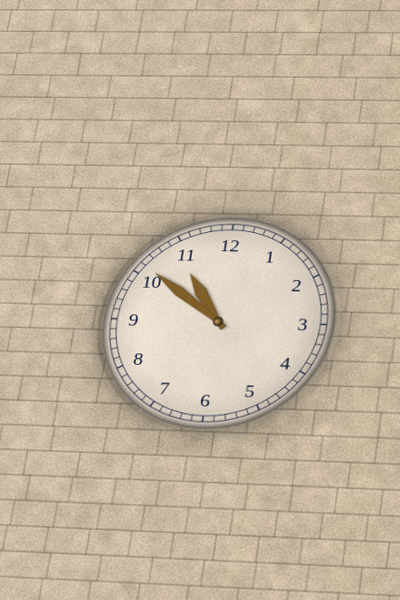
10:51
